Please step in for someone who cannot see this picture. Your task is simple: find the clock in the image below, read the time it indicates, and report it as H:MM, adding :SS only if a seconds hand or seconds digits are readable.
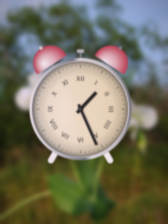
1:26
